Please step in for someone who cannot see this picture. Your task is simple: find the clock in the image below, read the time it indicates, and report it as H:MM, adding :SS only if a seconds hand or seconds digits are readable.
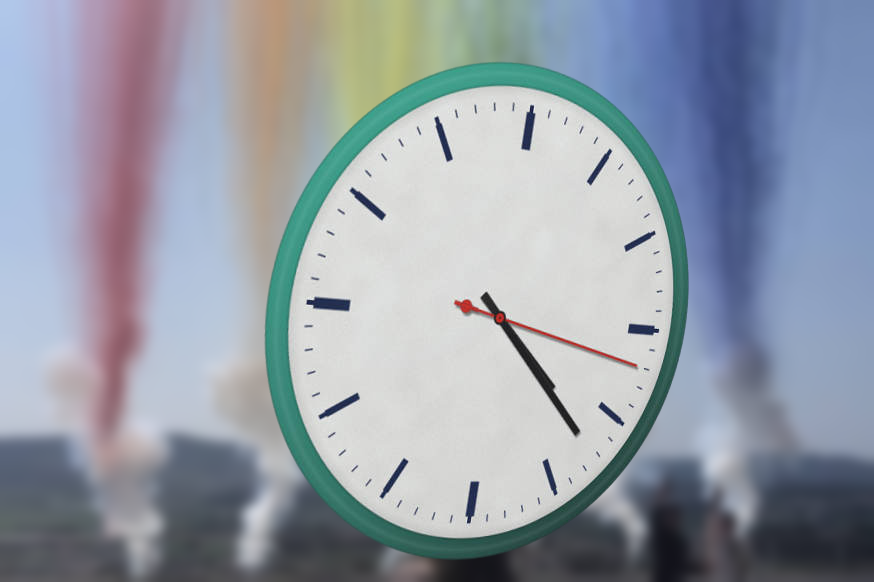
4:22:17
